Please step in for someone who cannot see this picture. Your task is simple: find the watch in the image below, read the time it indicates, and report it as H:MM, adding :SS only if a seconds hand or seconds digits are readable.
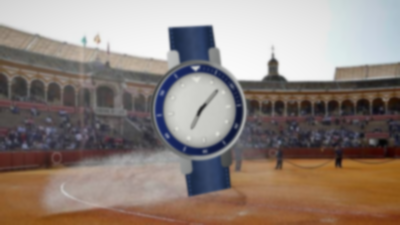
7:08
